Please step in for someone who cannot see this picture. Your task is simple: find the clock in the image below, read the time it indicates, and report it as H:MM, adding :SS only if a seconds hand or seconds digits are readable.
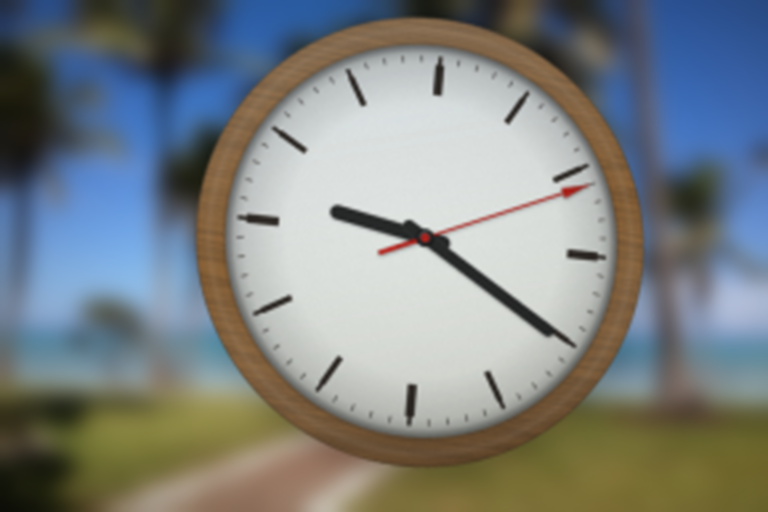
9:20:11
